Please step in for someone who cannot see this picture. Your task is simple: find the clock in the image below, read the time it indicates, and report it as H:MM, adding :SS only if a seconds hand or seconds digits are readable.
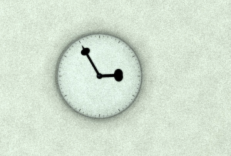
2:55
